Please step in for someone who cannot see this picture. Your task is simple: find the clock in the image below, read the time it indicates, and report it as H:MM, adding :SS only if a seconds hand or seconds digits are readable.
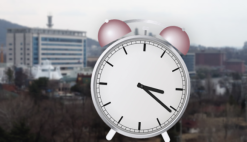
3:21
